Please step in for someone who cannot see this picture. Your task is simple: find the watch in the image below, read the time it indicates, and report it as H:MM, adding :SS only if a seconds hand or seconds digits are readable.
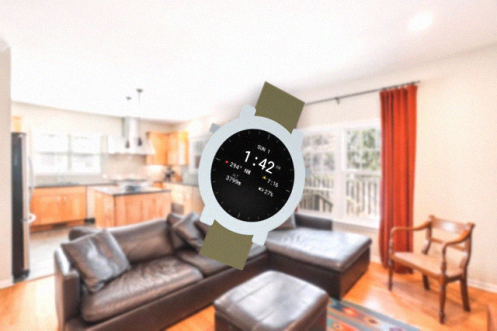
1:42
